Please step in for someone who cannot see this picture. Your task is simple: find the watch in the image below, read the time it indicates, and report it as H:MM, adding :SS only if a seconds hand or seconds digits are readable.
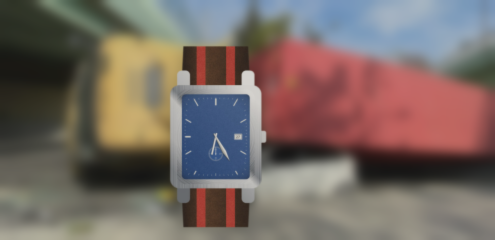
6:25
